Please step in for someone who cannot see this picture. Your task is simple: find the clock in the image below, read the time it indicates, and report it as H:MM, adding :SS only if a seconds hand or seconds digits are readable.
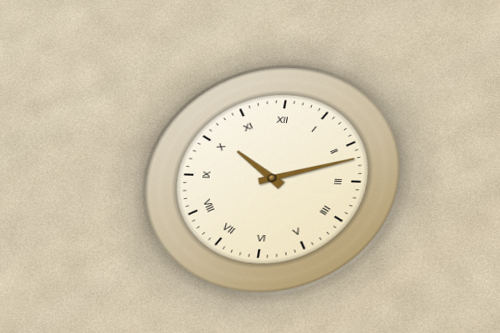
10:12
